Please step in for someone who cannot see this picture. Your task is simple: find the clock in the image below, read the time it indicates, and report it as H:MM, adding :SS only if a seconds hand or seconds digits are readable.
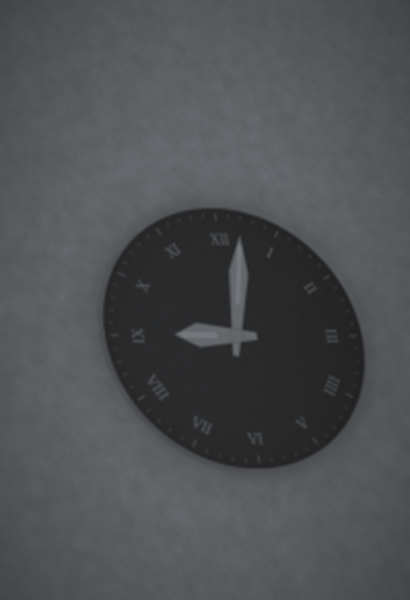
9:02
